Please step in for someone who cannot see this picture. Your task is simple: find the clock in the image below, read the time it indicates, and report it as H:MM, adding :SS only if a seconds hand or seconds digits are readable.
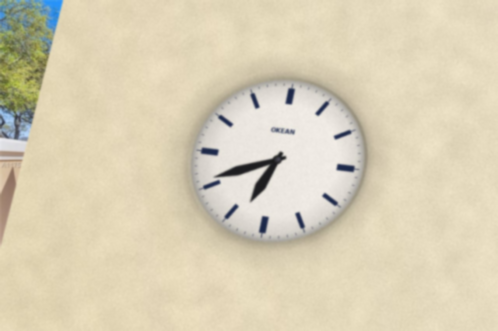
6:41
